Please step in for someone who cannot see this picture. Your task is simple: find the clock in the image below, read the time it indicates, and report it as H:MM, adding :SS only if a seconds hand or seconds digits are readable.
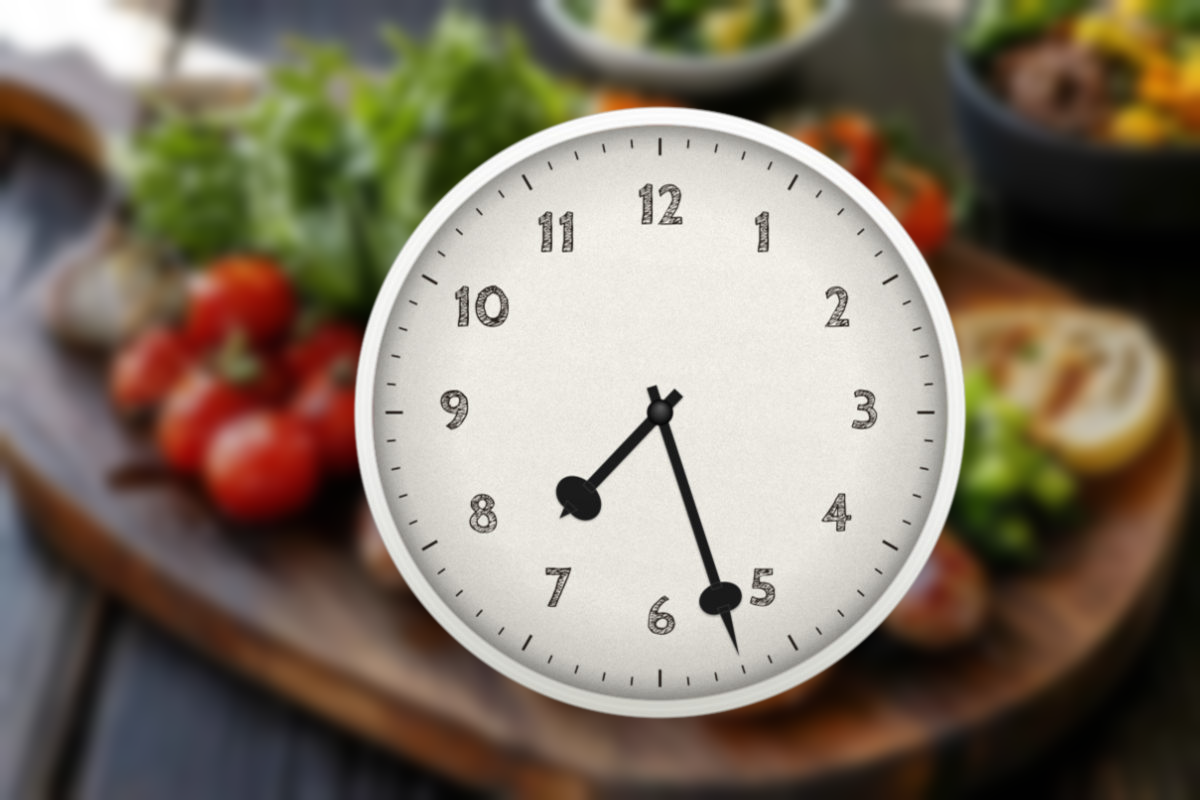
7:27
